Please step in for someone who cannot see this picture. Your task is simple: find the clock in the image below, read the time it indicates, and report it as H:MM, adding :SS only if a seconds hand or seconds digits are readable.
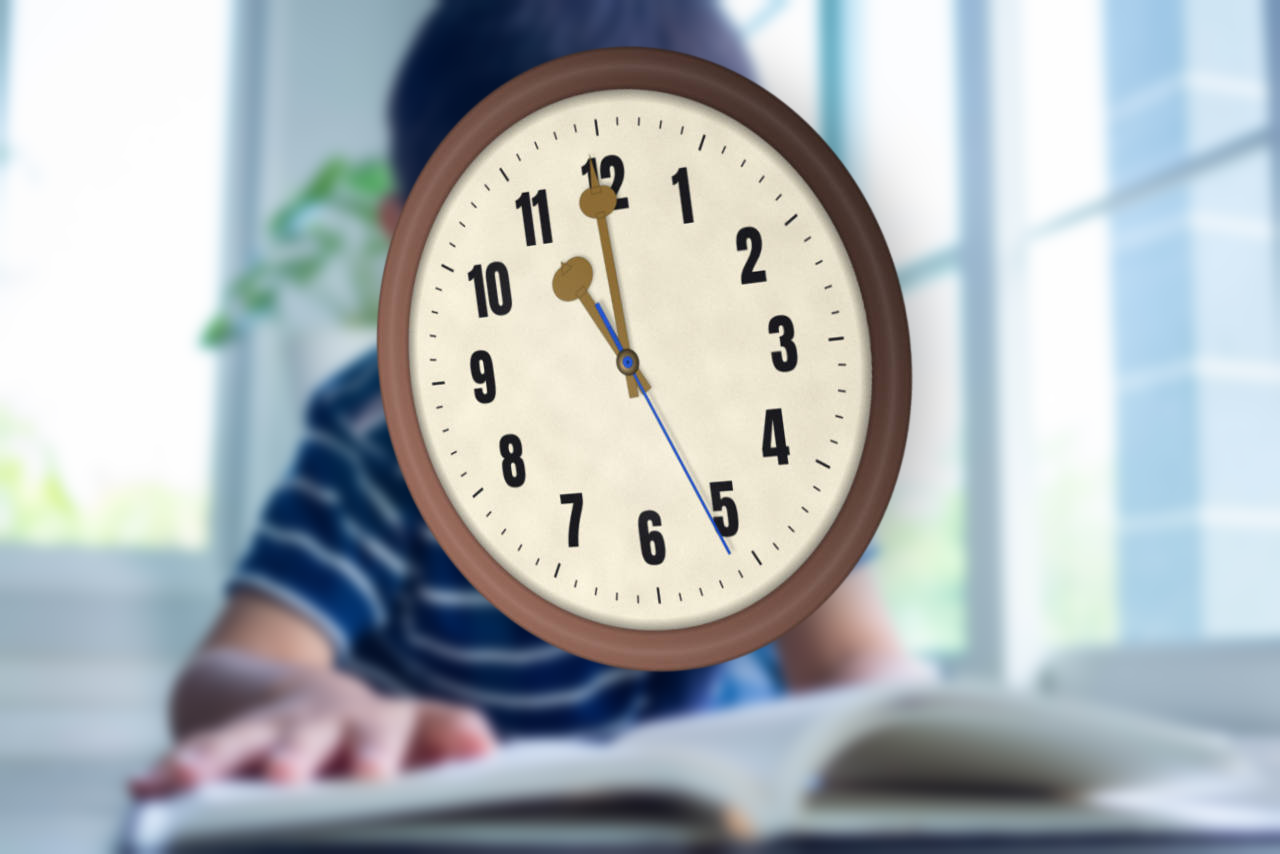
10:59:26
